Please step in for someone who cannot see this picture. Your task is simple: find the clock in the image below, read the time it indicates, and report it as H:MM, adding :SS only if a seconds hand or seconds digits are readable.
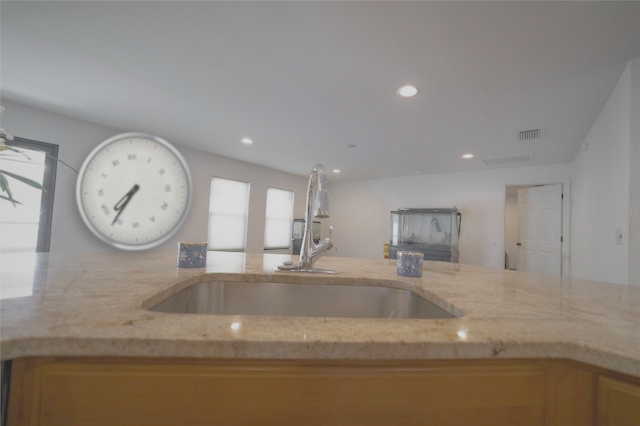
7:36
